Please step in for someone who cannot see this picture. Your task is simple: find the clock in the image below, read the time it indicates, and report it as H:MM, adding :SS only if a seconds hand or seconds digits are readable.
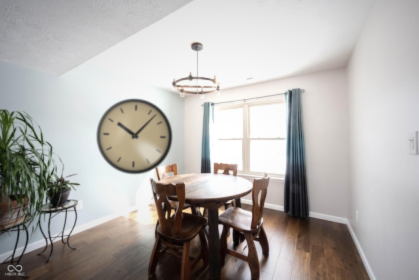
10:07
